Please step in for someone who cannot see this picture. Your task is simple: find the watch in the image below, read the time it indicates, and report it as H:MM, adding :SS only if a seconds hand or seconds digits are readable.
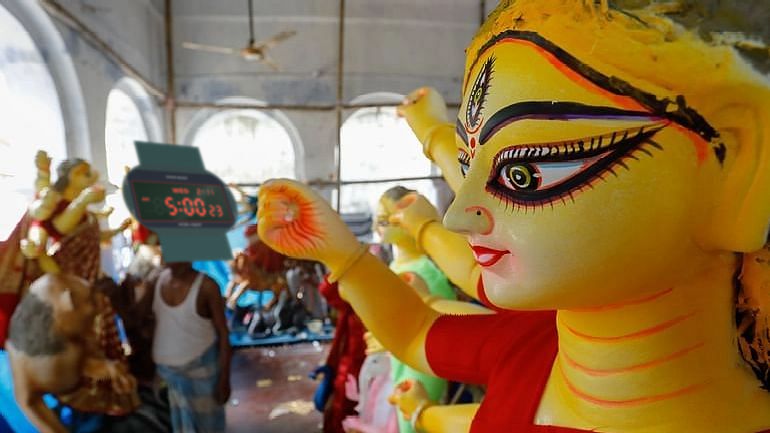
5:00:23
